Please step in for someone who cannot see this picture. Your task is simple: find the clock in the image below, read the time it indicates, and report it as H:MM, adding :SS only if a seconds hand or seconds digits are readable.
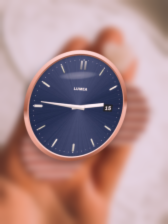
2:46
